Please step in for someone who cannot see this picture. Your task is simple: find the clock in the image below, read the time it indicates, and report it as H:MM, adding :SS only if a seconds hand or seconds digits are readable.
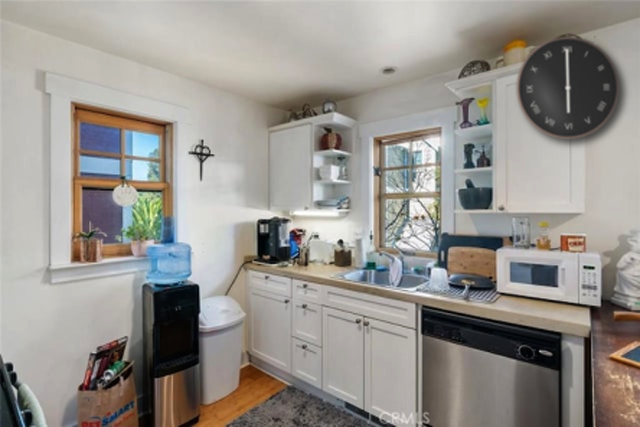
6:00
